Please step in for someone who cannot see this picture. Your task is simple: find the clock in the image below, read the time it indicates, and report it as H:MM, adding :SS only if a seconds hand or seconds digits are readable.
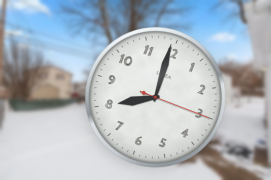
7:59:15
